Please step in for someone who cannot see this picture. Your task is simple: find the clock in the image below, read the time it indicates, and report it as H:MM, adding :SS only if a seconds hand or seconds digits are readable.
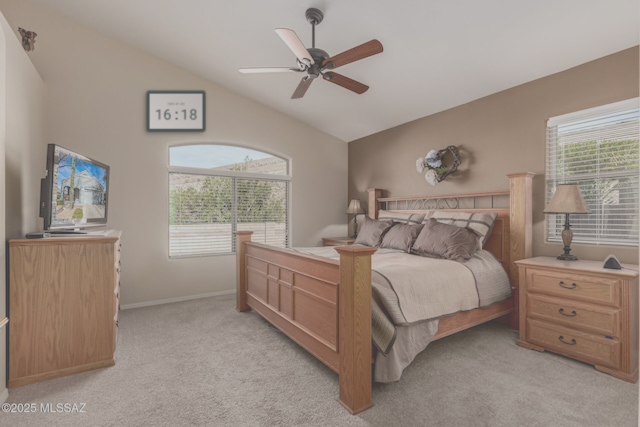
16:18
